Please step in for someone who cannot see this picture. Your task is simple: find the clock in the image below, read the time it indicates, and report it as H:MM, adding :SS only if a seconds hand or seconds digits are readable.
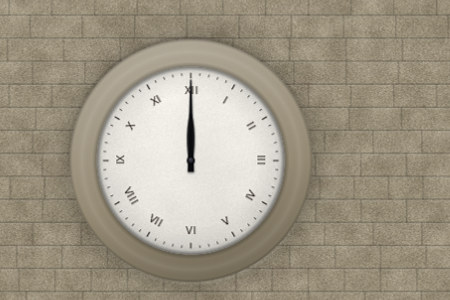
12:00
